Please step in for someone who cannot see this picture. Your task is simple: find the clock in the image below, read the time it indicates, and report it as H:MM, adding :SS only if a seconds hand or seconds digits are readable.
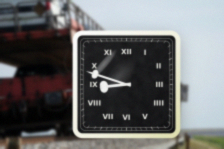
8:48
